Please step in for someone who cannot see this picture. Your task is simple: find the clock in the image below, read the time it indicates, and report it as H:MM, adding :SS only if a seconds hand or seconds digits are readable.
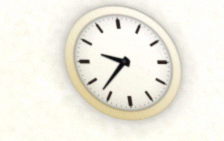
9:37
